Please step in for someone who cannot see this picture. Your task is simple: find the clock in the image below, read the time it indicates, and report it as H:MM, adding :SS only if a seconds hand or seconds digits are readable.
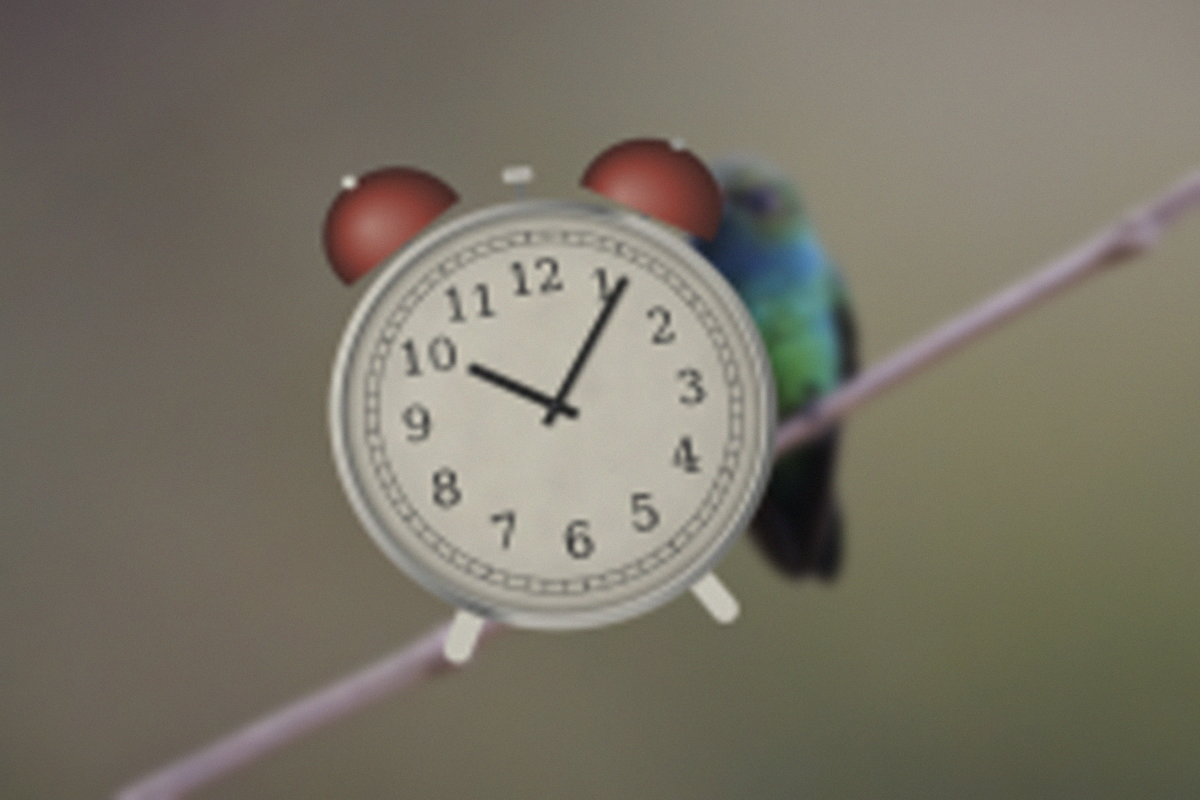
10:06
